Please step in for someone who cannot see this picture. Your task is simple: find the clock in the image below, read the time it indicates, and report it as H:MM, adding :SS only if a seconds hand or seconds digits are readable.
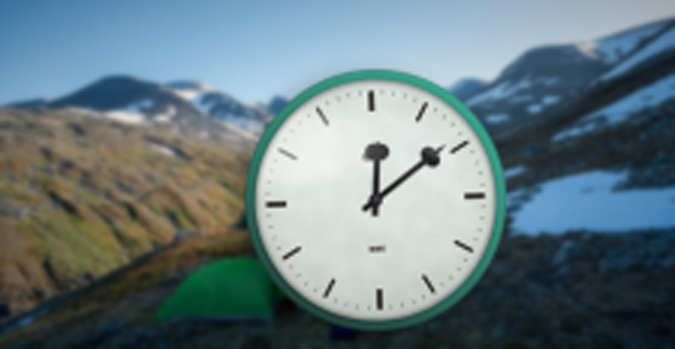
12:09
